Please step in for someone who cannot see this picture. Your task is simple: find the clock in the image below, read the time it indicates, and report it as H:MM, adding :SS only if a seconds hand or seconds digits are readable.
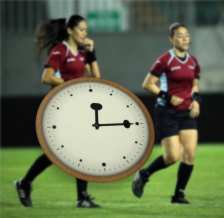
12:15
